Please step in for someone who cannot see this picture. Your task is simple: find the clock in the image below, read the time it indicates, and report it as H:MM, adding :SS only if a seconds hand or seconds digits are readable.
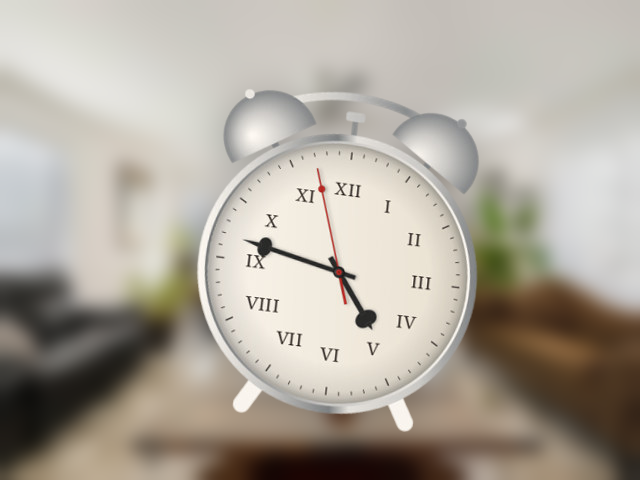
4:46:57
